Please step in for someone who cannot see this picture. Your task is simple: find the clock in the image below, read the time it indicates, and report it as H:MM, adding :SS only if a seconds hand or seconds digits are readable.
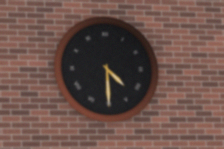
4:30
